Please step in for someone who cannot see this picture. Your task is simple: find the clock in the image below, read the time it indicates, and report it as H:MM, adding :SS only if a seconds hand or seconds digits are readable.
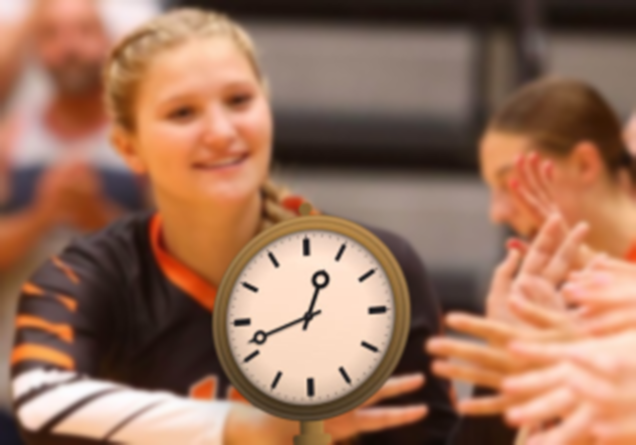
12:42
